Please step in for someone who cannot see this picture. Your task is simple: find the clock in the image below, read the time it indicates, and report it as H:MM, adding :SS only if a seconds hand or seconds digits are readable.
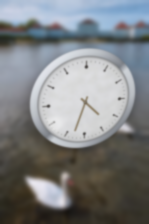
4:33
